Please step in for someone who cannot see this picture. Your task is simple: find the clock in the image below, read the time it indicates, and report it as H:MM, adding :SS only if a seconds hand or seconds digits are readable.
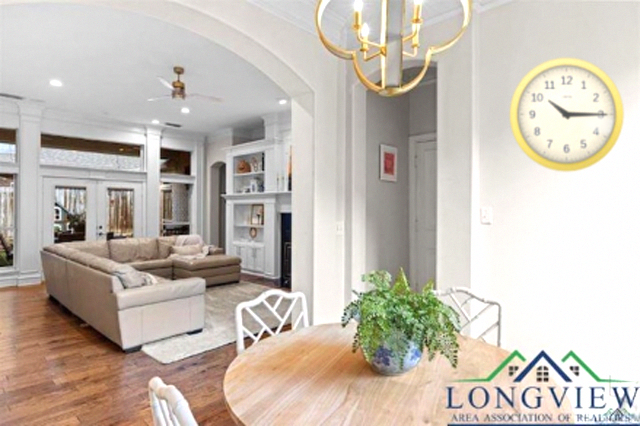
10:15
